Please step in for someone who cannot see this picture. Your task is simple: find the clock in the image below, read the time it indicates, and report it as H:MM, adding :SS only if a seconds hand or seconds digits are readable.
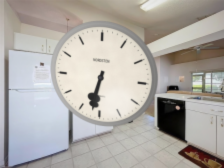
6:32
